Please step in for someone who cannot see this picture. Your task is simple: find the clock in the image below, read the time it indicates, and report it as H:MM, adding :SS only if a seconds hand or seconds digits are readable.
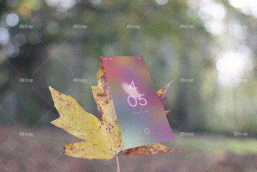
4:05
